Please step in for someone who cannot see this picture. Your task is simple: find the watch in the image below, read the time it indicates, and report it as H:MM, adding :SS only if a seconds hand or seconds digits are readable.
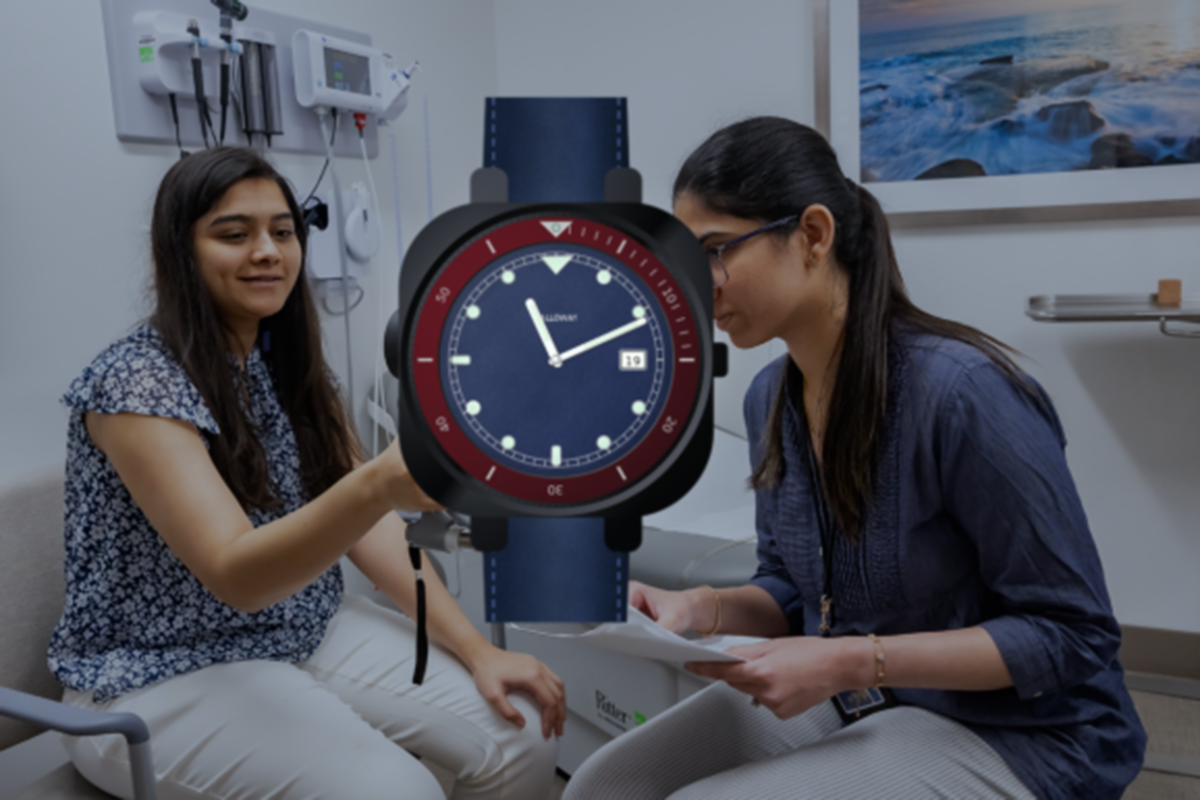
11:11
